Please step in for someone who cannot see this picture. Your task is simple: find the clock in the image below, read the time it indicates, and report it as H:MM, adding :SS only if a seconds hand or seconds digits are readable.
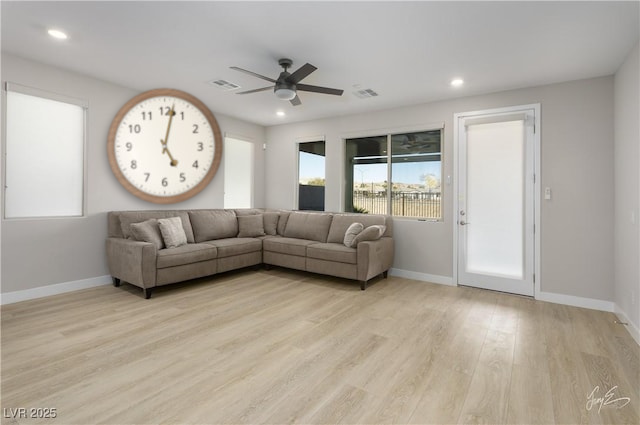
5:02
